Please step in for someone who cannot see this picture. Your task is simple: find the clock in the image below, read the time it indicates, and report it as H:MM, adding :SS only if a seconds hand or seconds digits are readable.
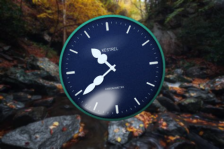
10:39
